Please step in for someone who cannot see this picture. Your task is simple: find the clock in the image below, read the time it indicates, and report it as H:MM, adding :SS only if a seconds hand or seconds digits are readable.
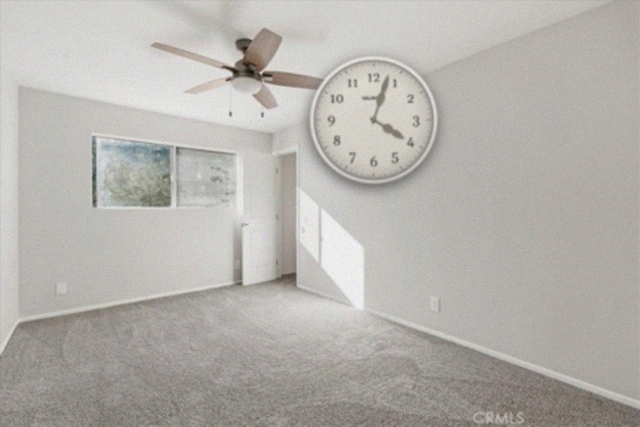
4:03
